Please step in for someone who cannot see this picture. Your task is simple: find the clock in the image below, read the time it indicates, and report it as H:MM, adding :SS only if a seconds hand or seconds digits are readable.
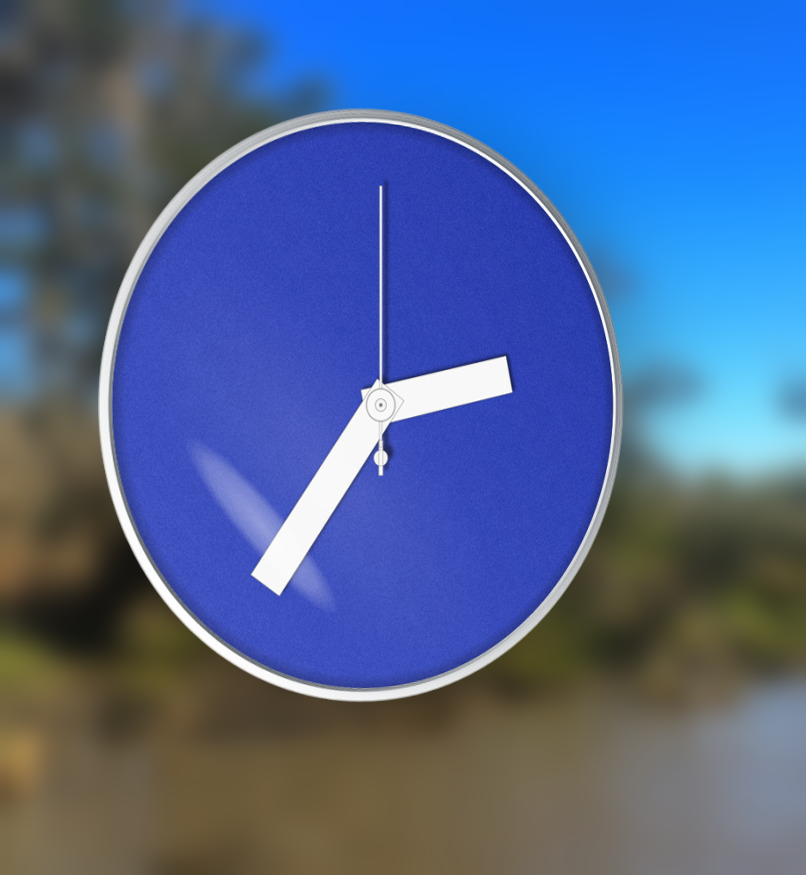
2:36:00
